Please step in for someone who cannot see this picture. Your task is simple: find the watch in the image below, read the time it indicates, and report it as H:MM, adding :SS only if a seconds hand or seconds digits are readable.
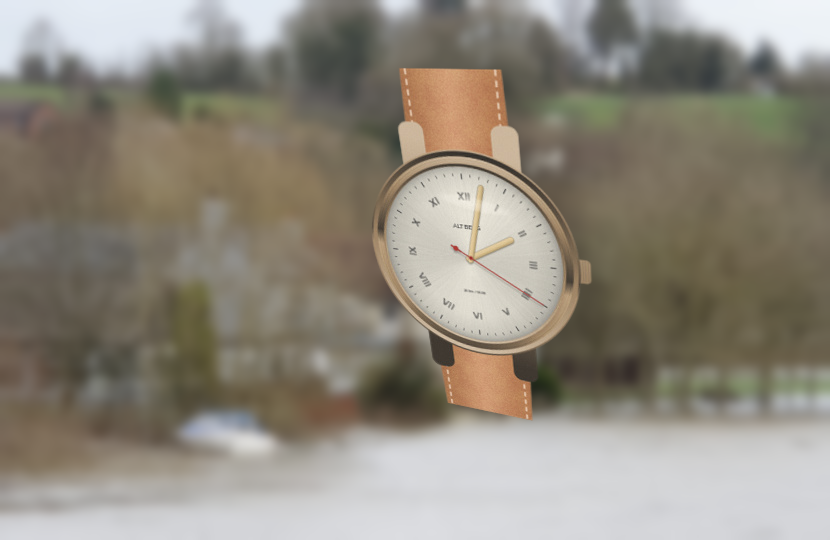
2:02:20
